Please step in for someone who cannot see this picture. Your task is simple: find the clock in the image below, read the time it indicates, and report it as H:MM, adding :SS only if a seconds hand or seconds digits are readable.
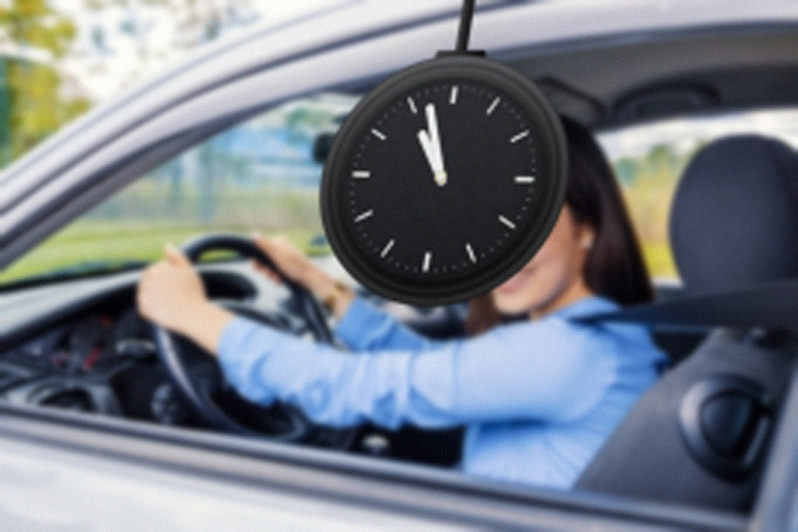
10:57
